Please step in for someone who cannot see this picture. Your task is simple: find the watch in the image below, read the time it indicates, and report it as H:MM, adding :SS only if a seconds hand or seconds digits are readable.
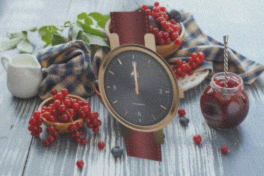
12:00
